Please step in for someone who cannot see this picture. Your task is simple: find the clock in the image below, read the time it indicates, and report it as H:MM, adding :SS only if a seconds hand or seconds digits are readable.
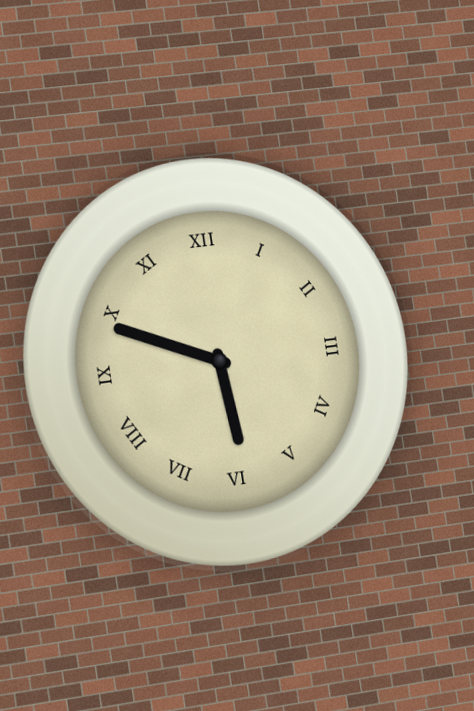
5:49
